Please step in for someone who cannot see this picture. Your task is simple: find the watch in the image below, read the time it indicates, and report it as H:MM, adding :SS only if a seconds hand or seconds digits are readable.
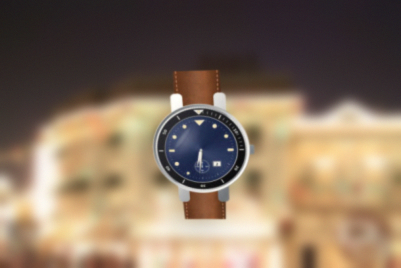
6:31
